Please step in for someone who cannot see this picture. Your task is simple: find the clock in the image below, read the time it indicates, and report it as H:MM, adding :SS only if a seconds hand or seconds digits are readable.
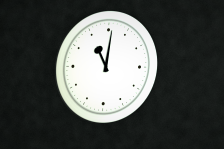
11:01
